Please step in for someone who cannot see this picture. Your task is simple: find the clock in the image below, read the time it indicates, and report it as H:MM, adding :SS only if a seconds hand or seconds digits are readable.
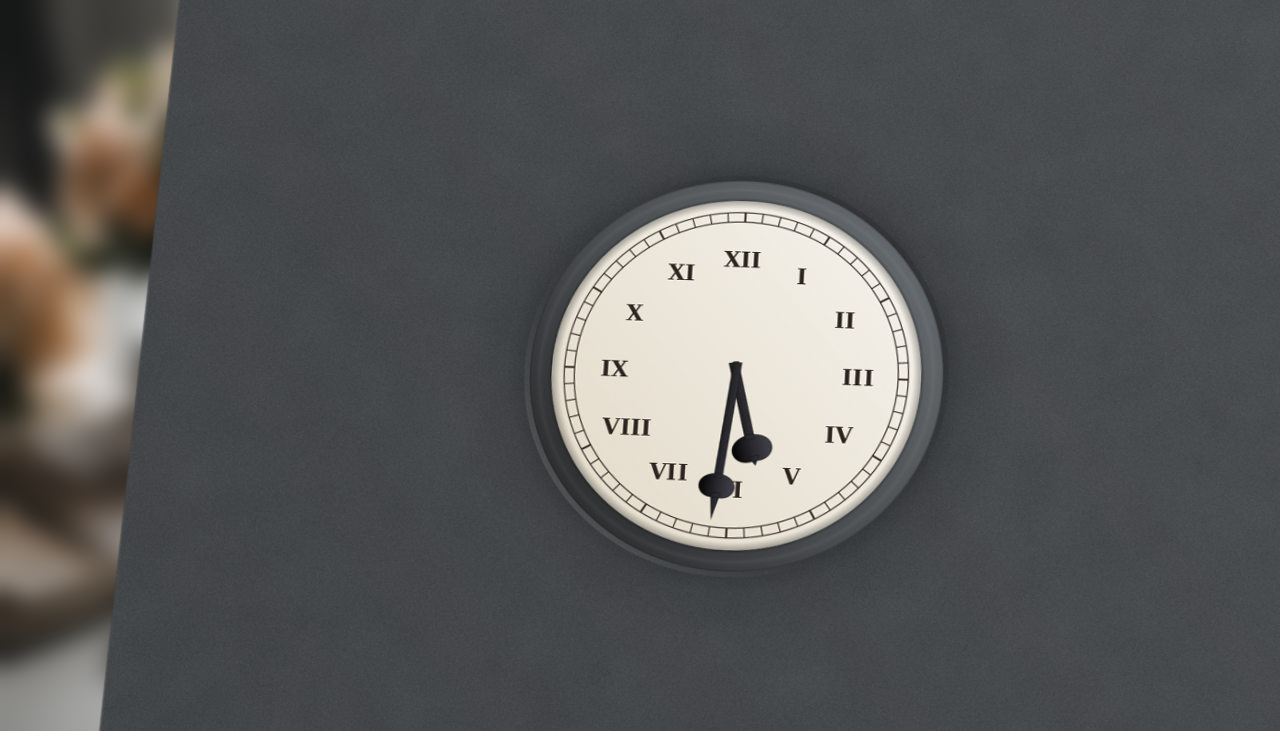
5:31
